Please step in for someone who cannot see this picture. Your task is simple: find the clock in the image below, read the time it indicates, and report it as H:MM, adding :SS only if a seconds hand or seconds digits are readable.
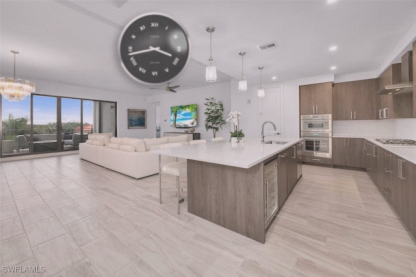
3:43
